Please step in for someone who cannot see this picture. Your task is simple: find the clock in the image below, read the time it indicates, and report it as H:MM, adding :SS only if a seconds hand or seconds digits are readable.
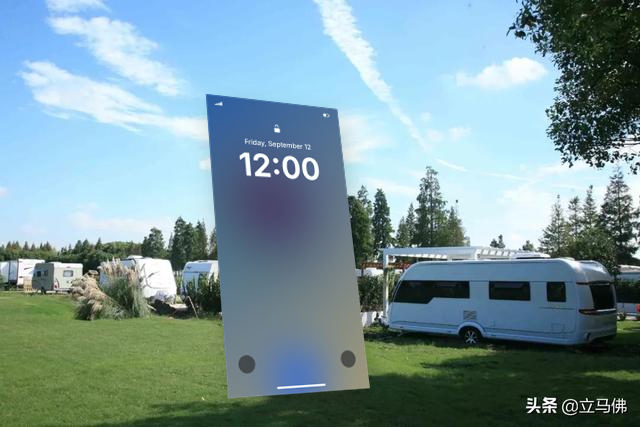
12:00
